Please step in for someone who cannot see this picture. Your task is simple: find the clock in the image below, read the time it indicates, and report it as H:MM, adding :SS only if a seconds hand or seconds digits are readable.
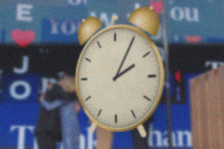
2:05
